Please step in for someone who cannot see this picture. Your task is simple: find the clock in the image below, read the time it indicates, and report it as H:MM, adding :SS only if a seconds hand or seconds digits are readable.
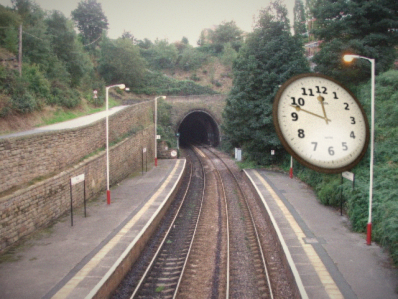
11:48
